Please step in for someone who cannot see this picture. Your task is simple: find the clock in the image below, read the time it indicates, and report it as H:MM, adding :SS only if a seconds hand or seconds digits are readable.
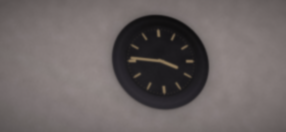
3:46
